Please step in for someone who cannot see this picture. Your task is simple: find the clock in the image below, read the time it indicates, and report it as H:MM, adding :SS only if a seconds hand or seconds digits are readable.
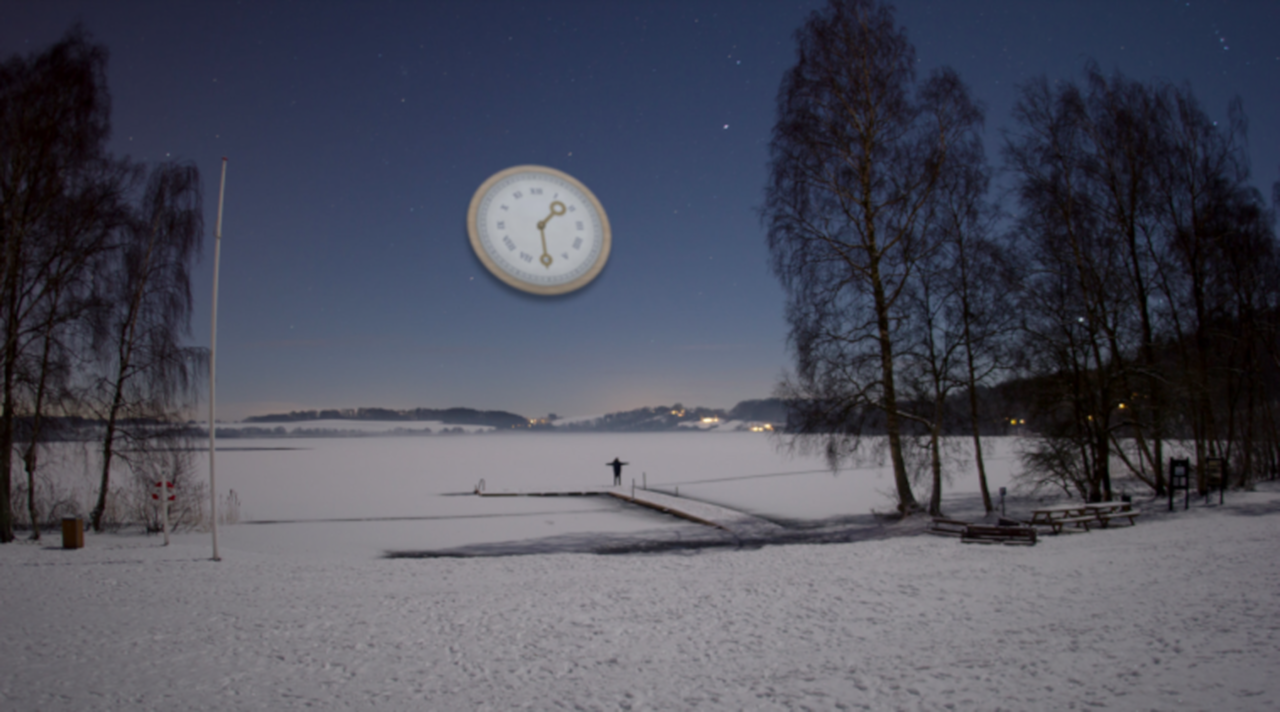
1:30
